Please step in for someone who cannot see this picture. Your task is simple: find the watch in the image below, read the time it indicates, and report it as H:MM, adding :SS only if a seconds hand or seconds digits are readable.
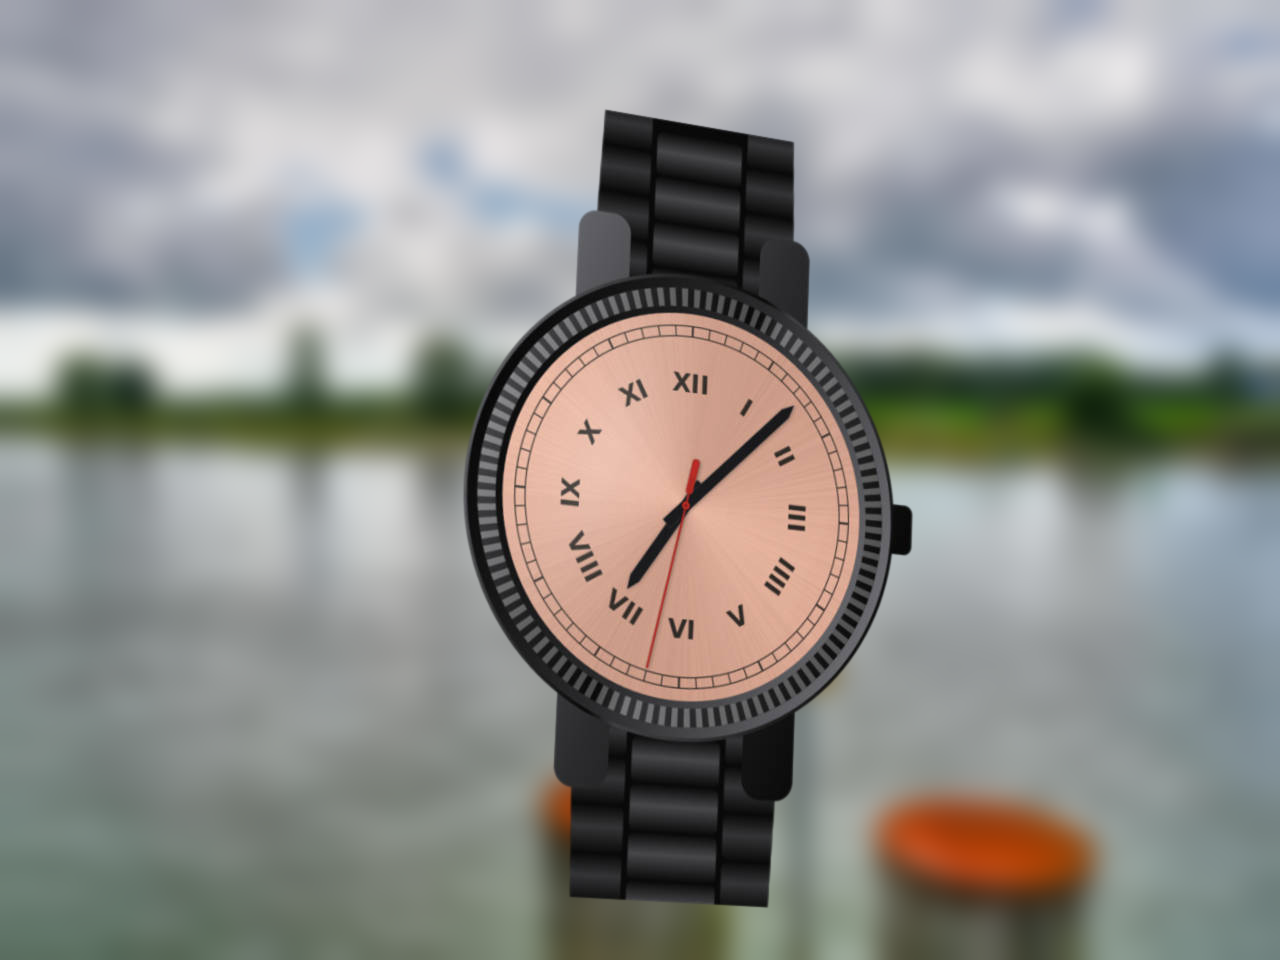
7:07:32
